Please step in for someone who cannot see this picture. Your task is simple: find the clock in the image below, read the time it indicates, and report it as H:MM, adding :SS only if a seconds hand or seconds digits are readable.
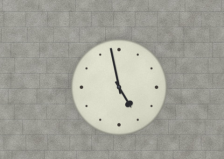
4:58
